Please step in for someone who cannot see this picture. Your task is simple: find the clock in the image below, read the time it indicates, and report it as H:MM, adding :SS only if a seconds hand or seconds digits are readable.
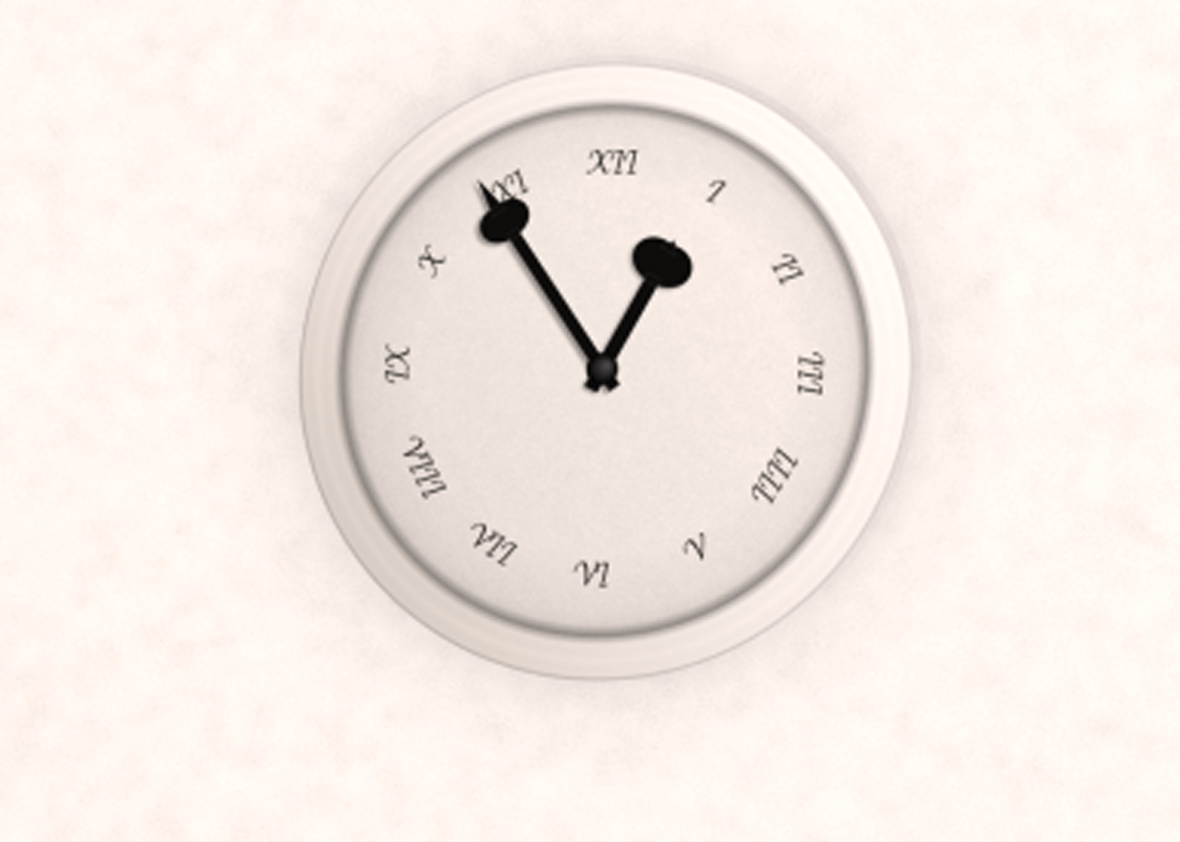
12:54
